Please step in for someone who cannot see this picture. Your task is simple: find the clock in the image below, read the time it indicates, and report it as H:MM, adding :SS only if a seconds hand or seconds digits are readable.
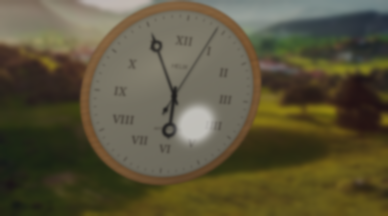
5:55:04
